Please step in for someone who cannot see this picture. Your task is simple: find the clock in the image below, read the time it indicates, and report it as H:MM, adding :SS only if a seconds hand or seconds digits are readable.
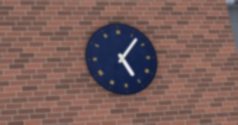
5:07
